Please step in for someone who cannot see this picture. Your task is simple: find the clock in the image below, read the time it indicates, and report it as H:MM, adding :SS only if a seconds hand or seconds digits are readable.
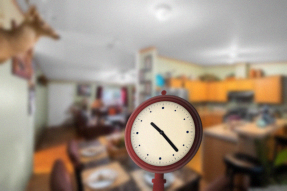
10:23
